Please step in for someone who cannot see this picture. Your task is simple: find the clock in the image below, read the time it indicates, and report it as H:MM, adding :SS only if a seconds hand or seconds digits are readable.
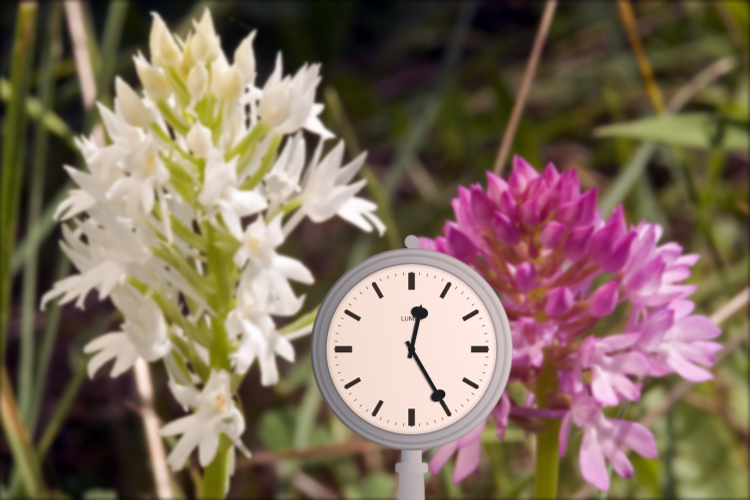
12:25
